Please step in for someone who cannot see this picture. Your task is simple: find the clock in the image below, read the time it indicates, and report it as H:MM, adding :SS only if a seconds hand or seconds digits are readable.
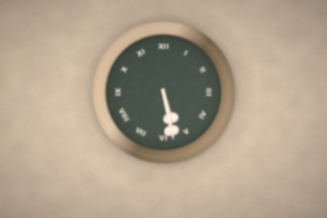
5:28
